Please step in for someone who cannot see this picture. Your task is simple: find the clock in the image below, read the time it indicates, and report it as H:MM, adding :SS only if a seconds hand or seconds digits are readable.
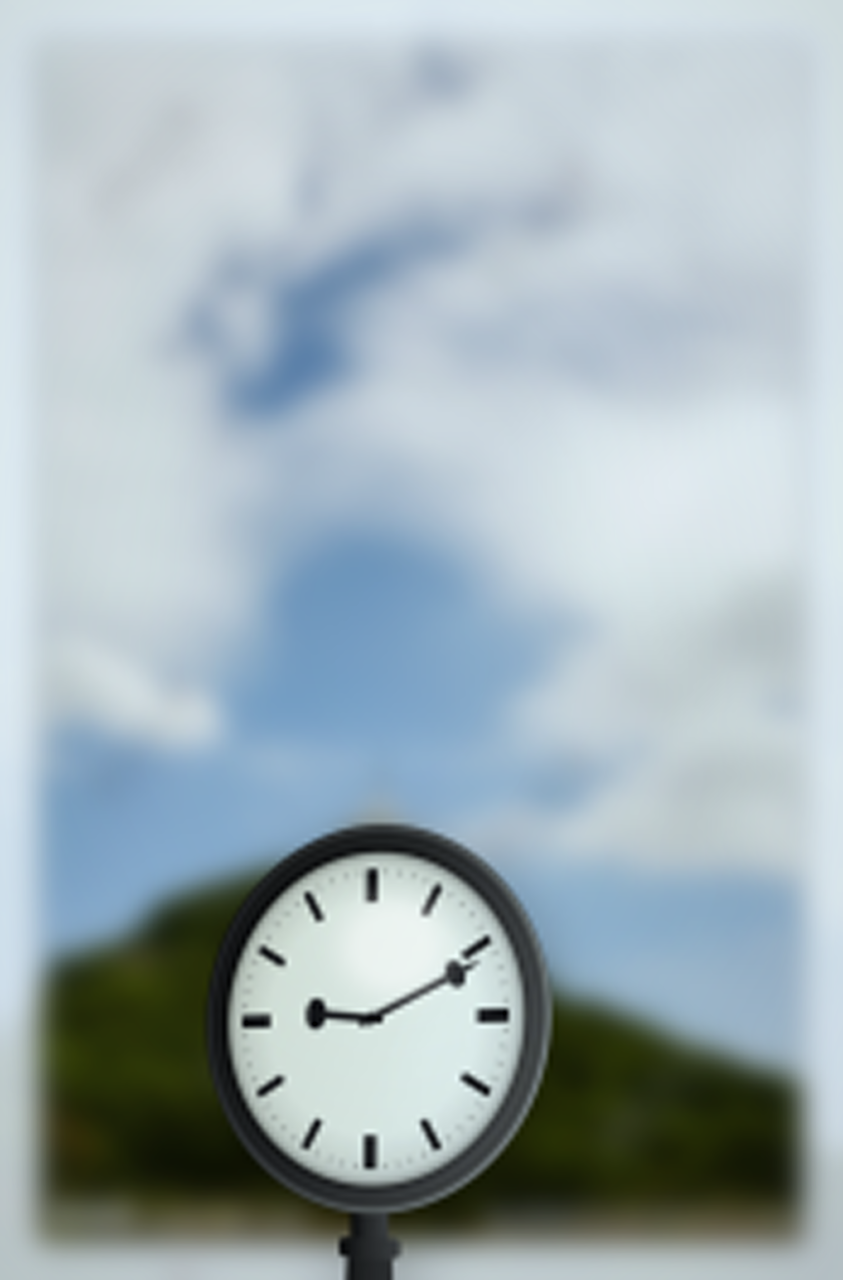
9:11
